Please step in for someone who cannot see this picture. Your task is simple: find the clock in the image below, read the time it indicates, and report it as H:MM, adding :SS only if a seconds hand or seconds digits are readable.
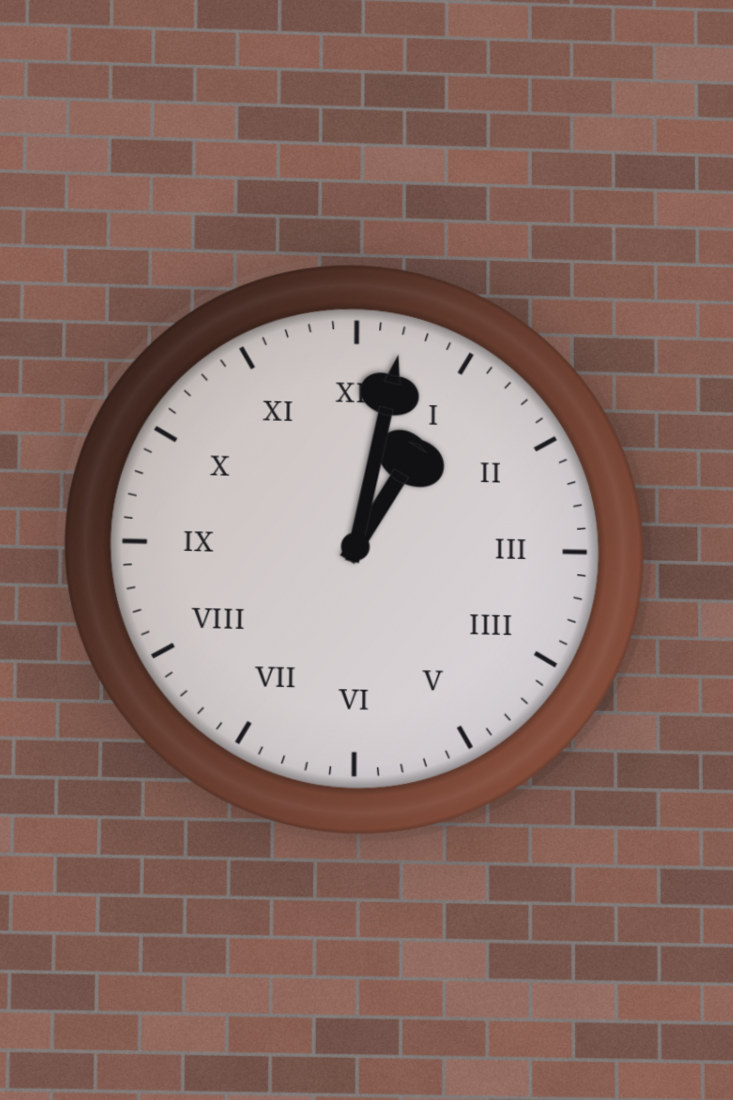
1:02
